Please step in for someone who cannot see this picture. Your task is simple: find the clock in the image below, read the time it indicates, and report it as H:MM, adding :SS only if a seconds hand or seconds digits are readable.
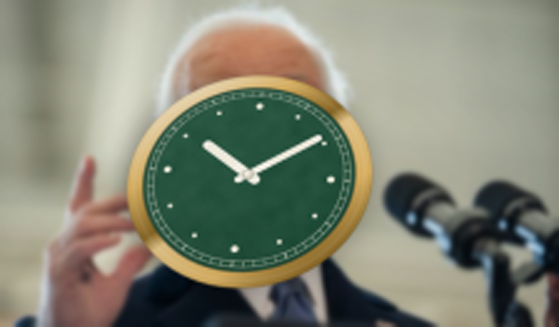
10:09
